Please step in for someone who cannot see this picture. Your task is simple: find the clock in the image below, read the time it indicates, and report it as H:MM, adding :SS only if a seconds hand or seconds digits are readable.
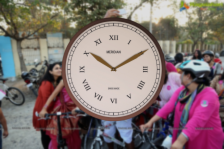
10:10
